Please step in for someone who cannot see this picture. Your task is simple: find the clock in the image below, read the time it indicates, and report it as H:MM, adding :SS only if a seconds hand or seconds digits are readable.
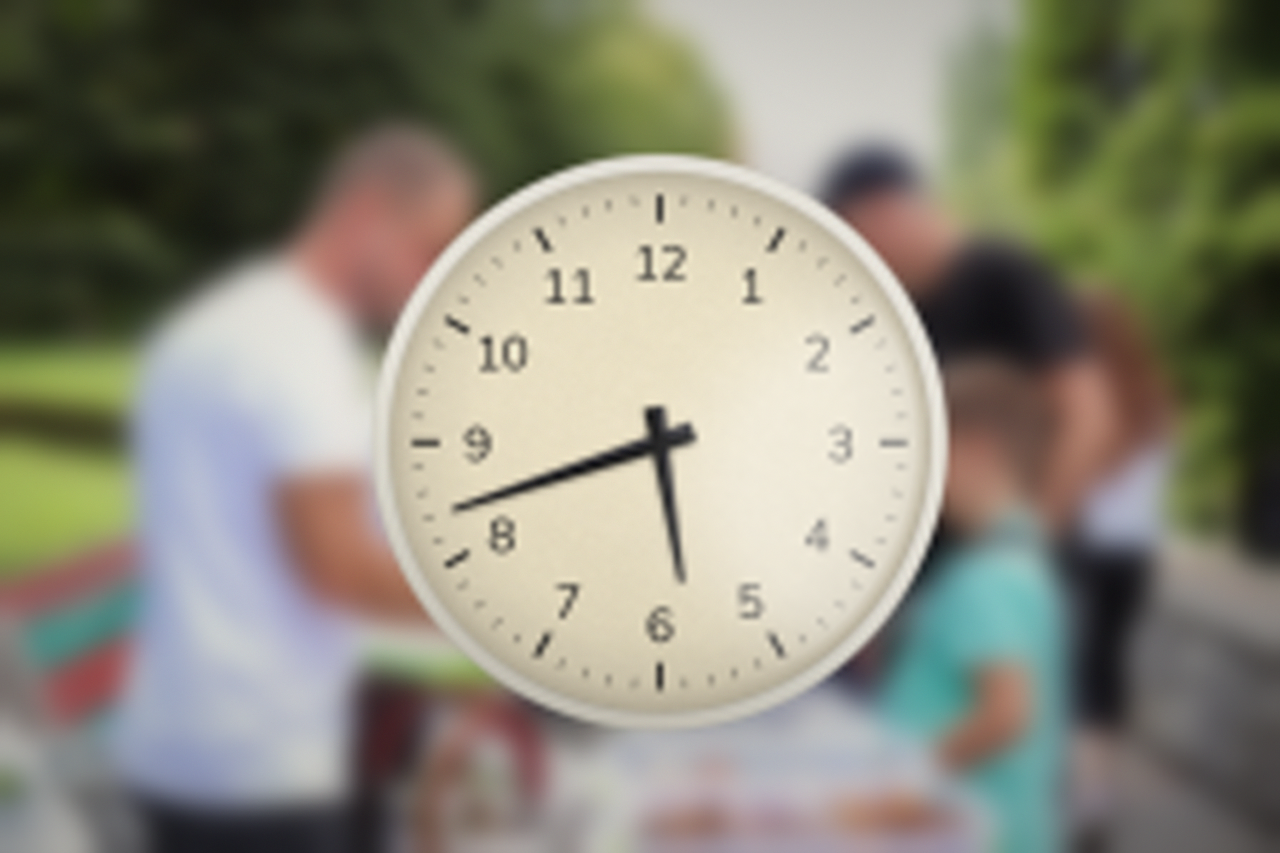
5:42
